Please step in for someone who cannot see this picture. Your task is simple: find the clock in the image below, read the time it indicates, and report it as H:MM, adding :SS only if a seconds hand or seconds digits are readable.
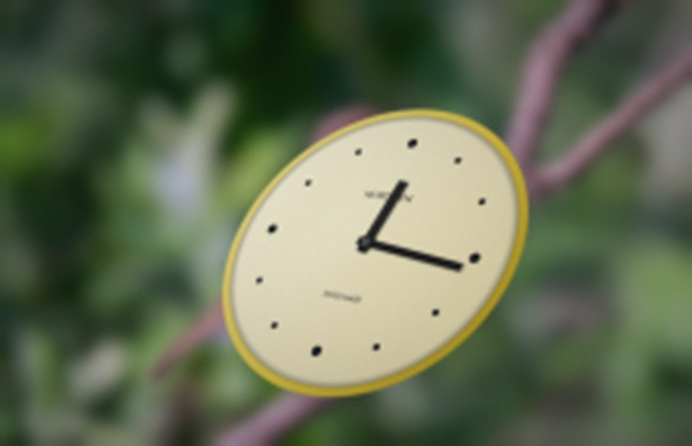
12:16
